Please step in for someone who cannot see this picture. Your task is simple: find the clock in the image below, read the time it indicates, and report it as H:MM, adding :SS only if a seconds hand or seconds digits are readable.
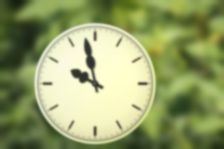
9:58
